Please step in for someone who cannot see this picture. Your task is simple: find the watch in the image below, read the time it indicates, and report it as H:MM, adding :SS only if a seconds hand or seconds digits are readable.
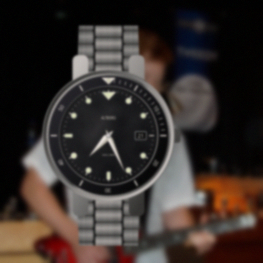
7:26
